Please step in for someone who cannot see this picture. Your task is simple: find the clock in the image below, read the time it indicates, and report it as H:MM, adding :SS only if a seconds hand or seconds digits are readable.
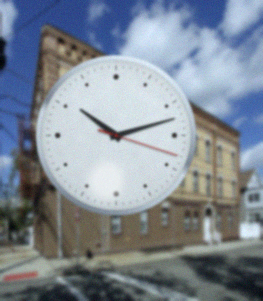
10:12:18
